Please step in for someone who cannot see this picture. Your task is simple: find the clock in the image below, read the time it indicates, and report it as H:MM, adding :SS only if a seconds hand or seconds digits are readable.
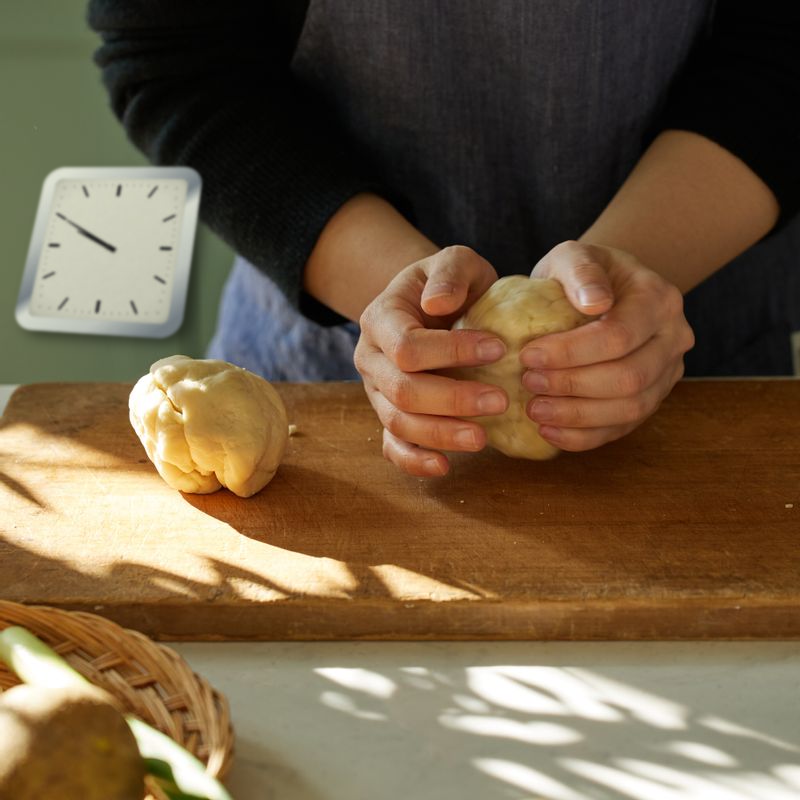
9:50
